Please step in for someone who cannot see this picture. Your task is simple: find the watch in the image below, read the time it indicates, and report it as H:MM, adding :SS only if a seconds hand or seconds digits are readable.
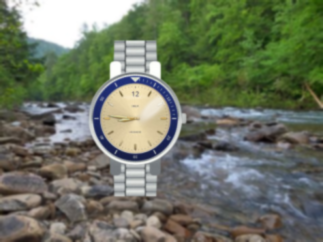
8:46
